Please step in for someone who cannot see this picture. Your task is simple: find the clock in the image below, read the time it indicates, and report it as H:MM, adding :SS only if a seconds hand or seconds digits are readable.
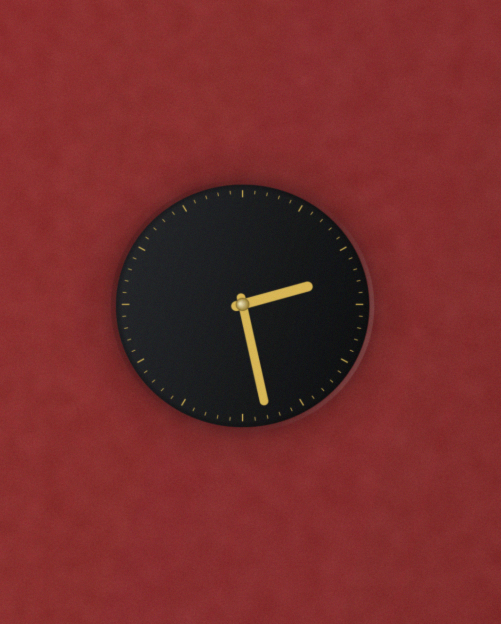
2:28
